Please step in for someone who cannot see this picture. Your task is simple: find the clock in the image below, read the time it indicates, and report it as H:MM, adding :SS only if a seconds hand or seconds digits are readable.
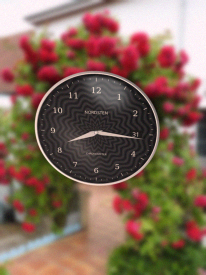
8:16
